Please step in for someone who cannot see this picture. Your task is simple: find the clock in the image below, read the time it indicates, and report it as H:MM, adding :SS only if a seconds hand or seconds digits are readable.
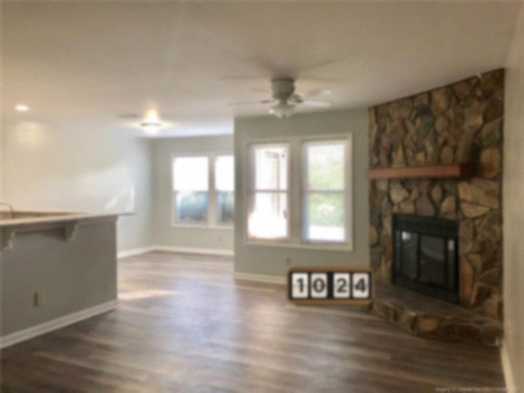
10:24
